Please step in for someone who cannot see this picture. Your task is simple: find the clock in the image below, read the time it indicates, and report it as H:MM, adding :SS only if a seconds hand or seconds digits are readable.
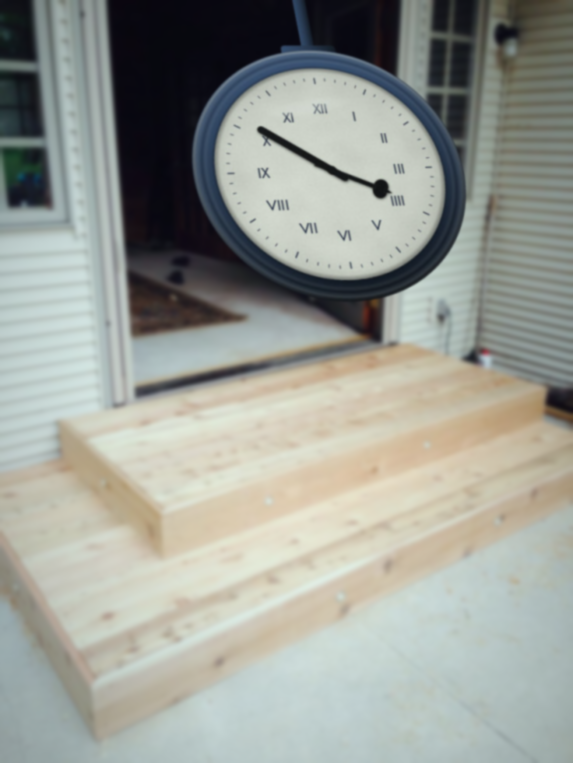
3:51
